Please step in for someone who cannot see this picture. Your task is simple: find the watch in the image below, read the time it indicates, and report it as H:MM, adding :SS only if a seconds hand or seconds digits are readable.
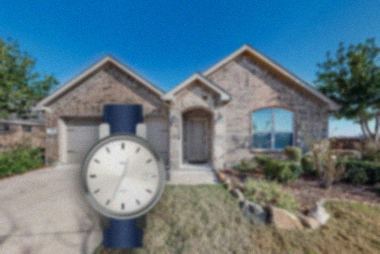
12:34
